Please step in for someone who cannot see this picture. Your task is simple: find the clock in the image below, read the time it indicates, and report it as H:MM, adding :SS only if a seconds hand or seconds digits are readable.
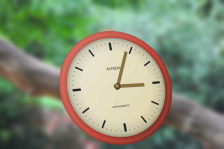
3:04
